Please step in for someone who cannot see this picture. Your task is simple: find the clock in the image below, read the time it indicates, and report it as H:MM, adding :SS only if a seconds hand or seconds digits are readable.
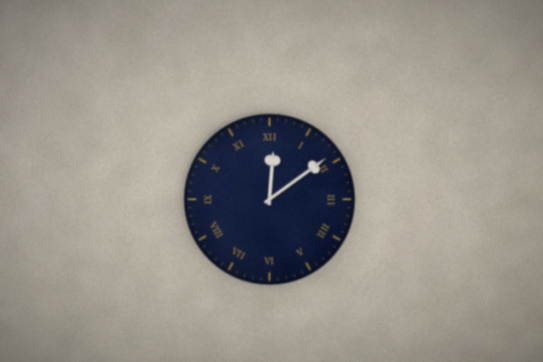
12:09
